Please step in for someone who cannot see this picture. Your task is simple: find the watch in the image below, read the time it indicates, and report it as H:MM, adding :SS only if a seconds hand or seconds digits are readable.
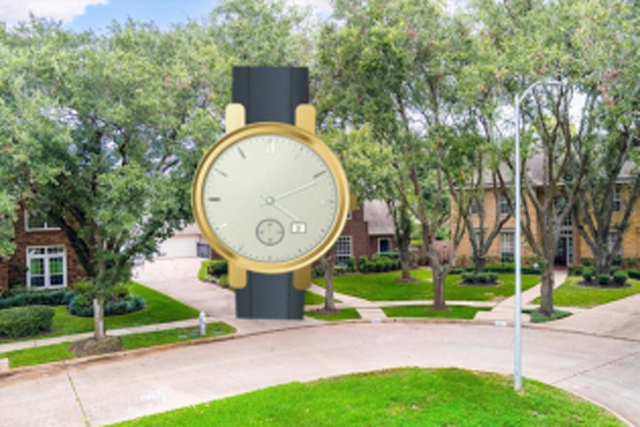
4:11
